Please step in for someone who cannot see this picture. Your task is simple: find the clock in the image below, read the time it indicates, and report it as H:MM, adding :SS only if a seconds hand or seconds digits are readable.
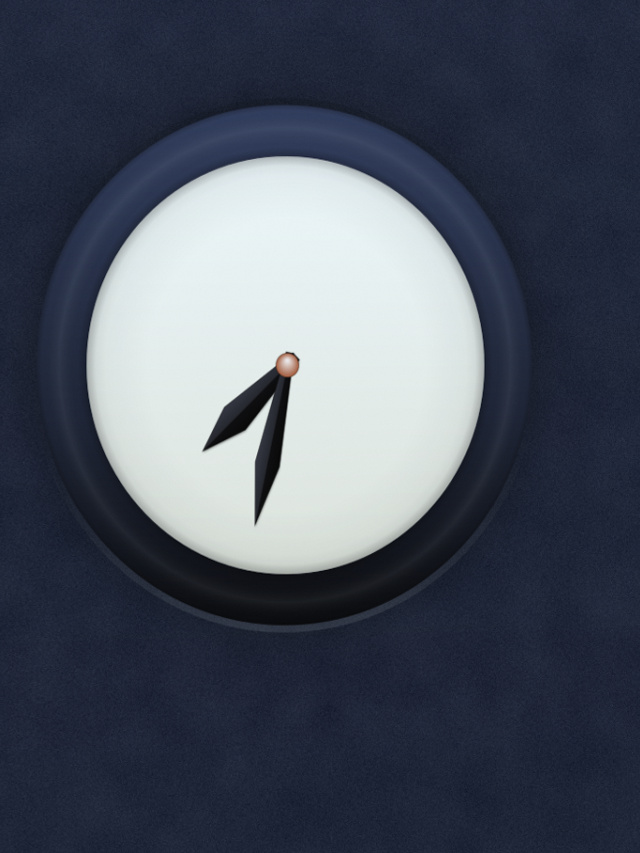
7:32
